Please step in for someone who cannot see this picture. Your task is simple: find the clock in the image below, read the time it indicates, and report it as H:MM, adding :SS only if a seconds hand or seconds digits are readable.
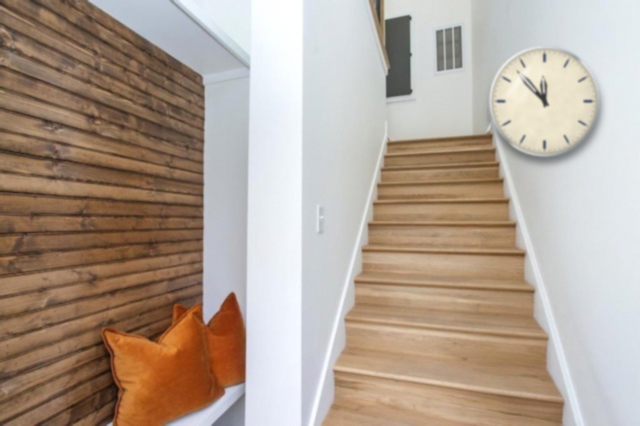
11:53
